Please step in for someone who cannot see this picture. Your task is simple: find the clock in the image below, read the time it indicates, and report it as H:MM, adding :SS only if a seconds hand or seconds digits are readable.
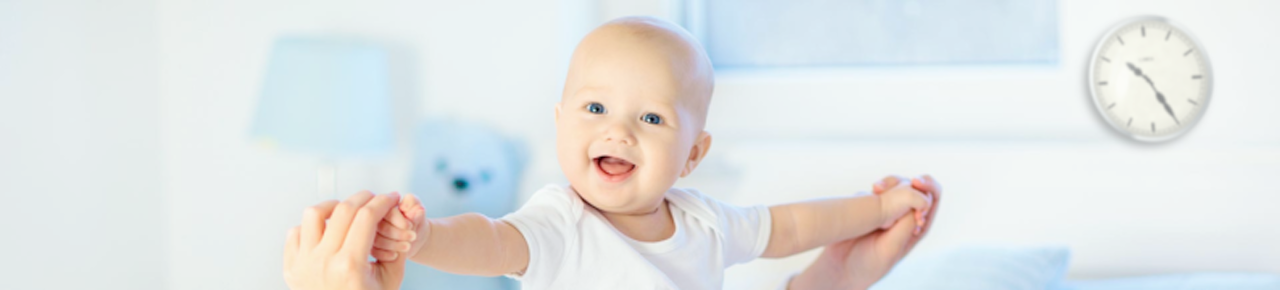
10:25
